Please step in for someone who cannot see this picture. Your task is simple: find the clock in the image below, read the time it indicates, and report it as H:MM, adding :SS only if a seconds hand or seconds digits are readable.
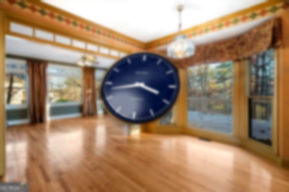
3:43
